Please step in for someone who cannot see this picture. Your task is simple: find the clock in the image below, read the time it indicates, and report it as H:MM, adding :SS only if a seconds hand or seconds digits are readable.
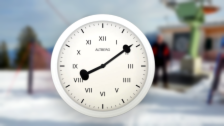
8:09
